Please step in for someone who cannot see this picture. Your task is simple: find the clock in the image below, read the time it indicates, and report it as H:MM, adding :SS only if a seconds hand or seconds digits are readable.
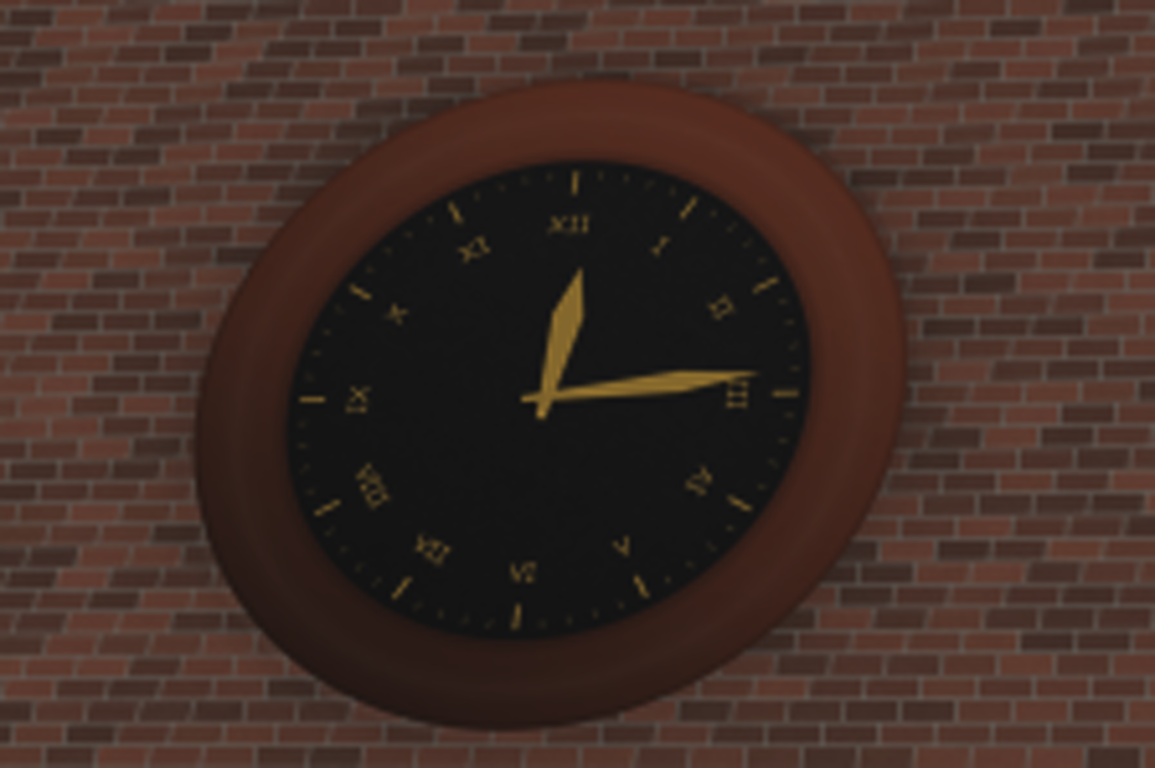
12:14
